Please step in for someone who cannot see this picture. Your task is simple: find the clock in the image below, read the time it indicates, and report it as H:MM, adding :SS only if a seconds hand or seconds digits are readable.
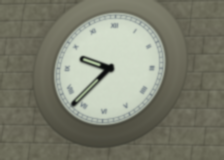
9:37
